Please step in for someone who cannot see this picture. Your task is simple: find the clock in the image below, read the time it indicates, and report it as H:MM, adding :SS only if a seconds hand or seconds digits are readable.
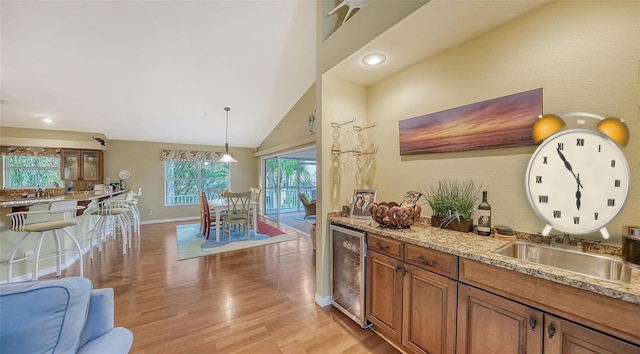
5:54
